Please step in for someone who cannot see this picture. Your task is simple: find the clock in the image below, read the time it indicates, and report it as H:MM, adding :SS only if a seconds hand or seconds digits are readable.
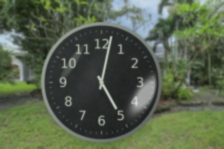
5:02
